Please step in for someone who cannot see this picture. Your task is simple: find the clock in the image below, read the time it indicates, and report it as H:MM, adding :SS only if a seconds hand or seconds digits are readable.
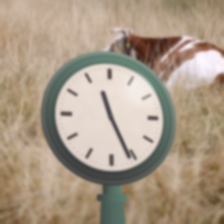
11:26
